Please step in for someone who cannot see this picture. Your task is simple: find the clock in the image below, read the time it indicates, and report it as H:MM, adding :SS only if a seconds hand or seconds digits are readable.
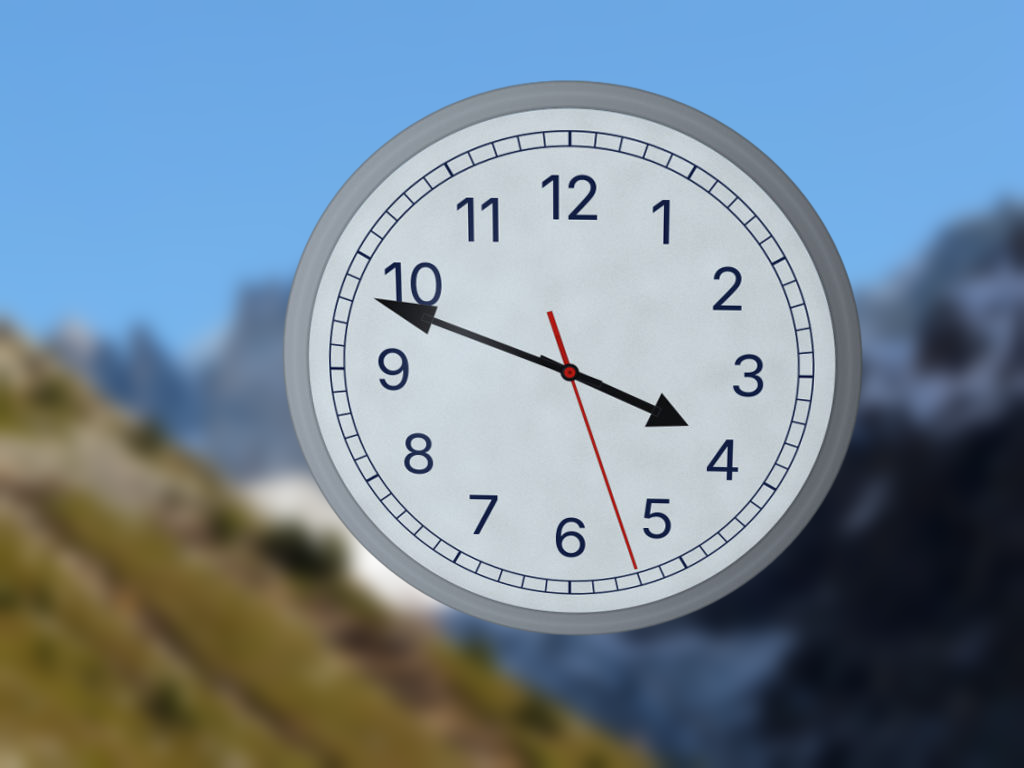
3:48:27
